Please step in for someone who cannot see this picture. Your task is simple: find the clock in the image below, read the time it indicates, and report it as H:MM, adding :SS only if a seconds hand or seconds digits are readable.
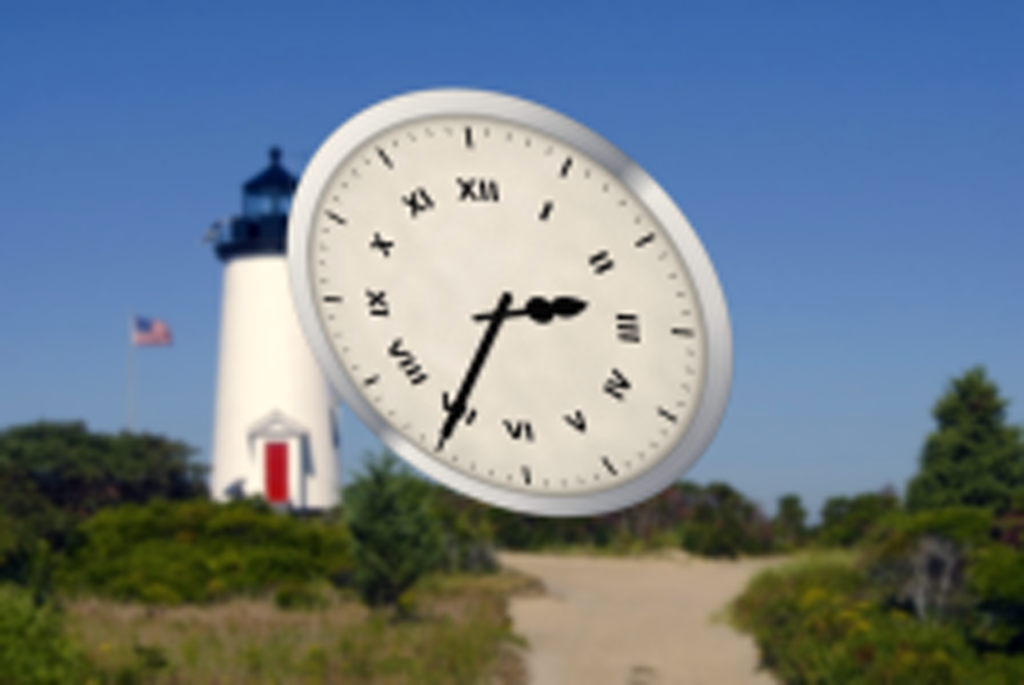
2:35
